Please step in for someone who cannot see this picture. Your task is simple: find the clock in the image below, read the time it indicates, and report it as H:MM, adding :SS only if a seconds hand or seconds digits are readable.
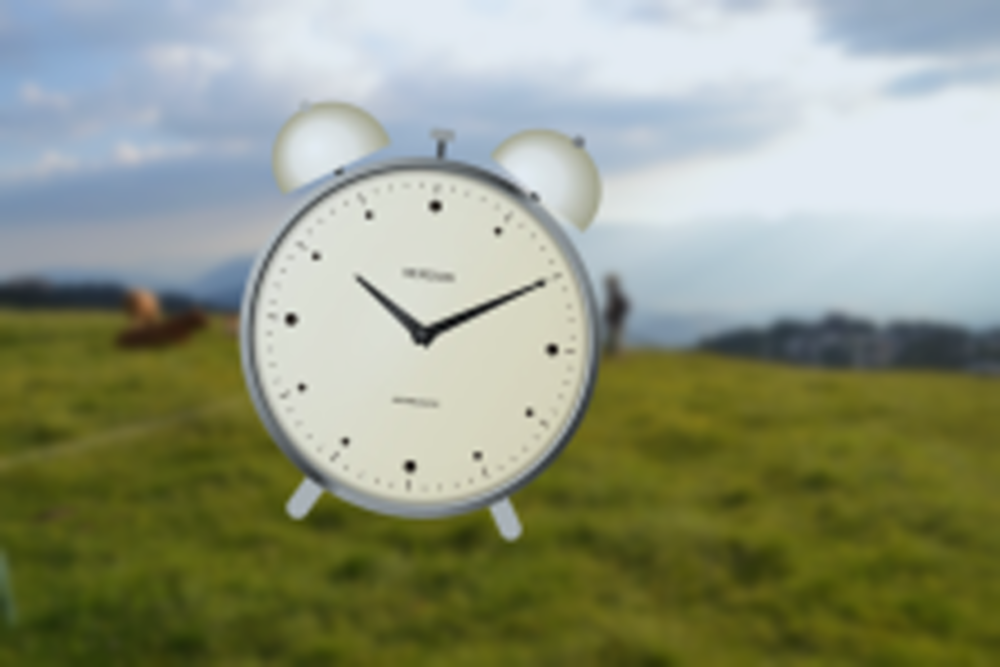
10:10
